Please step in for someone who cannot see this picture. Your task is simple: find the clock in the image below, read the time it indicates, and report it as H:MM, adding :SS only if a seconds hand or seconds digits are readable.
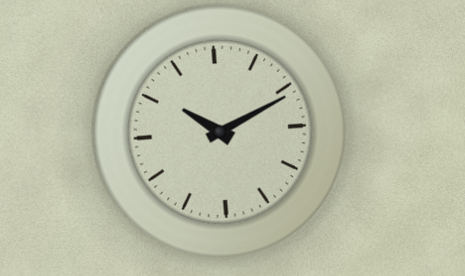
10:11
